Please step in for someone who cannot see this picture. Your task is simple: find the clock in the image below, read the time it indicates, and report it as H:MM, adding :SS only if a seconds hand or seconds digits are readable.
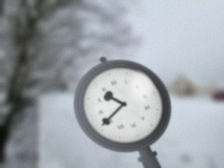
10:41
